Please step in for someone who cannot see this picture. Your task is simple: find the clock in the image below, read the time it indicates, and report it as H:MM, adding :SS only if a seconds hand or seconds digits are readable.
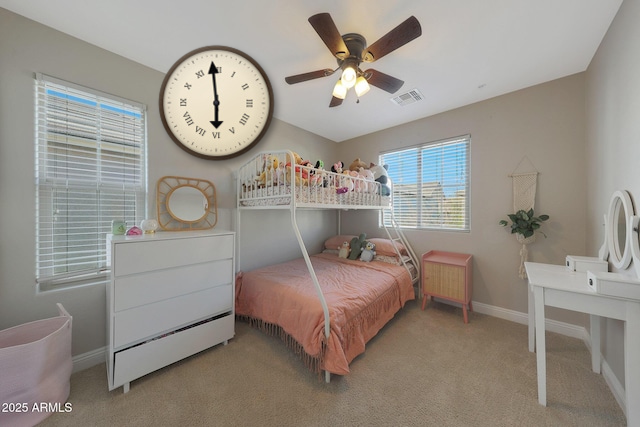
5:59
